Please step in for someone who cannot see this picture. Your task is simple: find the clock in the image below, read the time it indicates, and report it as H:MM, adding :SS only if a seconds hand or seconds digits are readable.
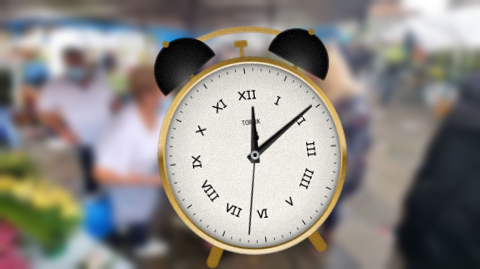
12:09:32
